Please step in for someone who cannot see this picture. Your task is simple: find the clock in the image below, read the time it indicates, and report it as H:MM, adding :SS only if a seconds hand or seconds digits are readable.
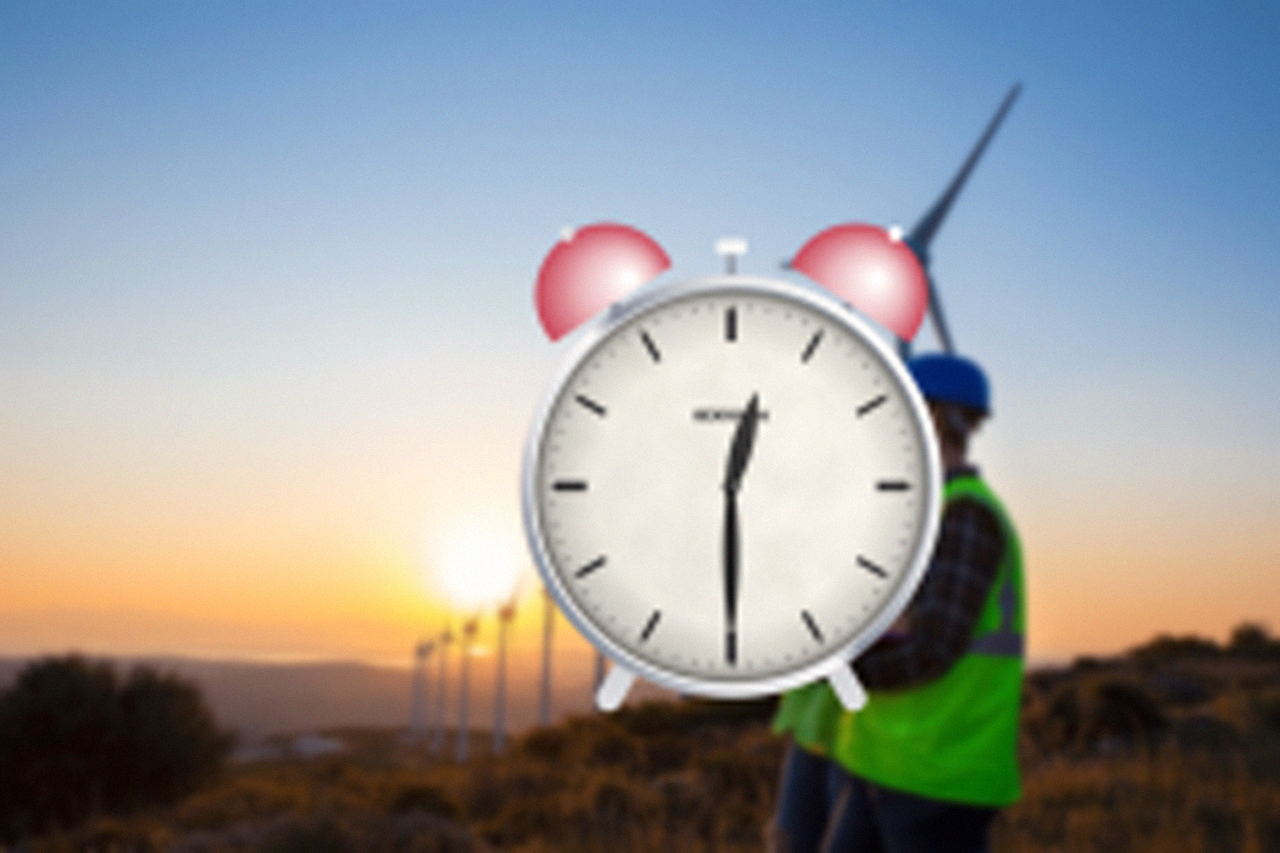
12:30
